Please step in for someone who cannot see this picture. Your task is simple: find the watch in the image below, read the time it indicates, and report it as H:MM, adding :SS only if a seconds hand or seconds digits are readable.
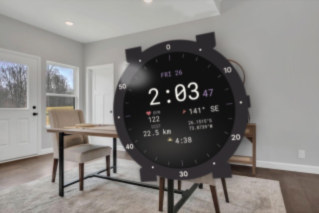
2:03:47
